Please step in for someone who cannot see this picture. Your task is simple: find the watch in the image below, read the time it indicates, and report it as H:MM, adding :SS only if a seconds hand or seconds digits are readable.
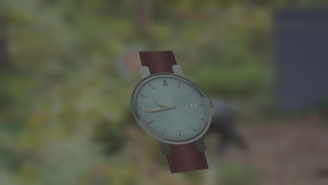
9:44
